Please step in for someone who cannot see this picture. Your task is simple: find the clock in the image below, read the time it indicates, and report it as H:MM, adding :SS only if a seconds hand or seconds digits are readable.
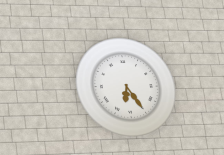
6:25
